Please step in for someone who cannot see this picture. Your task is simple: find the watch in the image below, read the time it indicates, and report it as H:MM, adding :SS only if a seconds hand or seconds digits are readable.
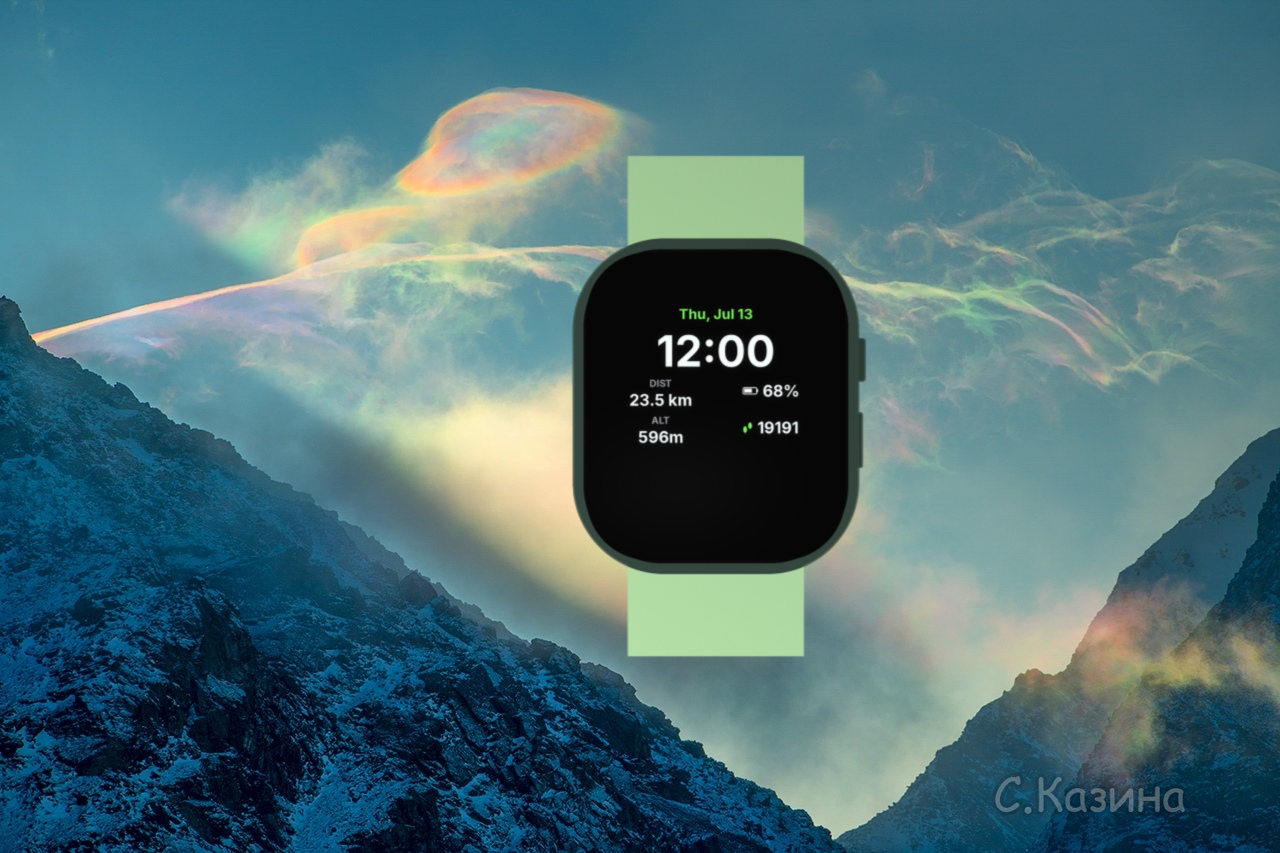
12:00
